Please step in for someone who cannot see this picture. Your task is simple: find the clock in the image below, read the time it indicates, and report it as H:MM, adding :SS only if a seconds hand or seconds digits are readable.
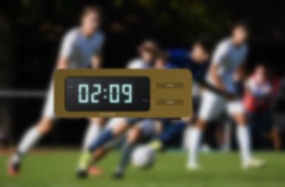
2:09
